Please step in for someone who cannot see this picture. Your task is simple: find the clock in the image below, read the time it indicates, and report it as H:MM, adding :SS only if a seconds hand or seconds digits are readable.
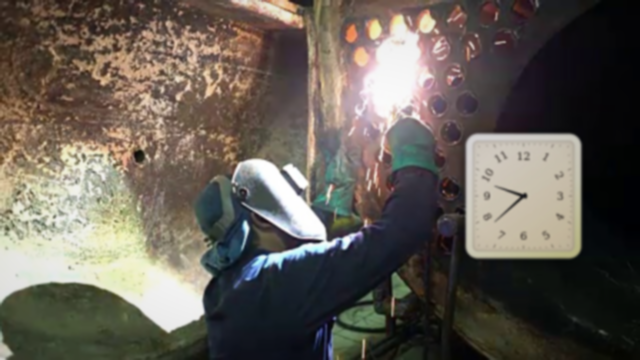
9:38
